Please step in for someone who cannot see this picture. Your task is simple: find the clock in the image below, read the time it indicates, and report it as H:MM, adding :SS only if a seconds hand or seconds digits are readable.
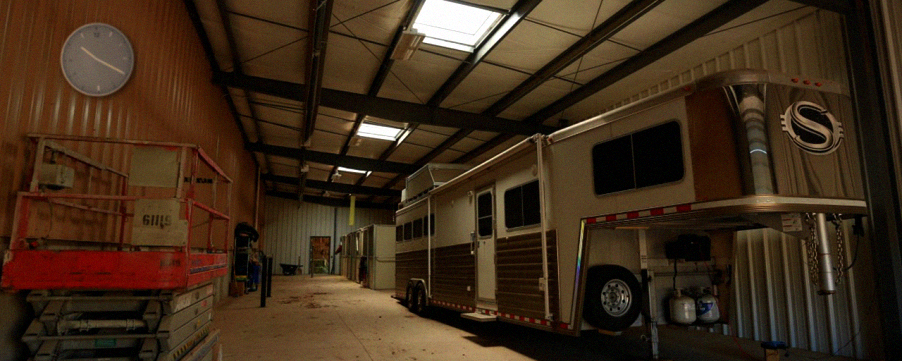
10:20
